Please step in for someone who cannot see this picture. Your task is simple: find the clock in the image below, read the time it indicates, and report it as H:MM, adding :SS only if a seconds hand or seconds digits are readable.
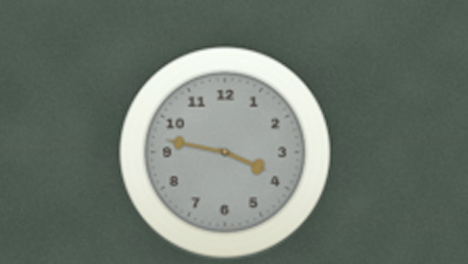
3:47
